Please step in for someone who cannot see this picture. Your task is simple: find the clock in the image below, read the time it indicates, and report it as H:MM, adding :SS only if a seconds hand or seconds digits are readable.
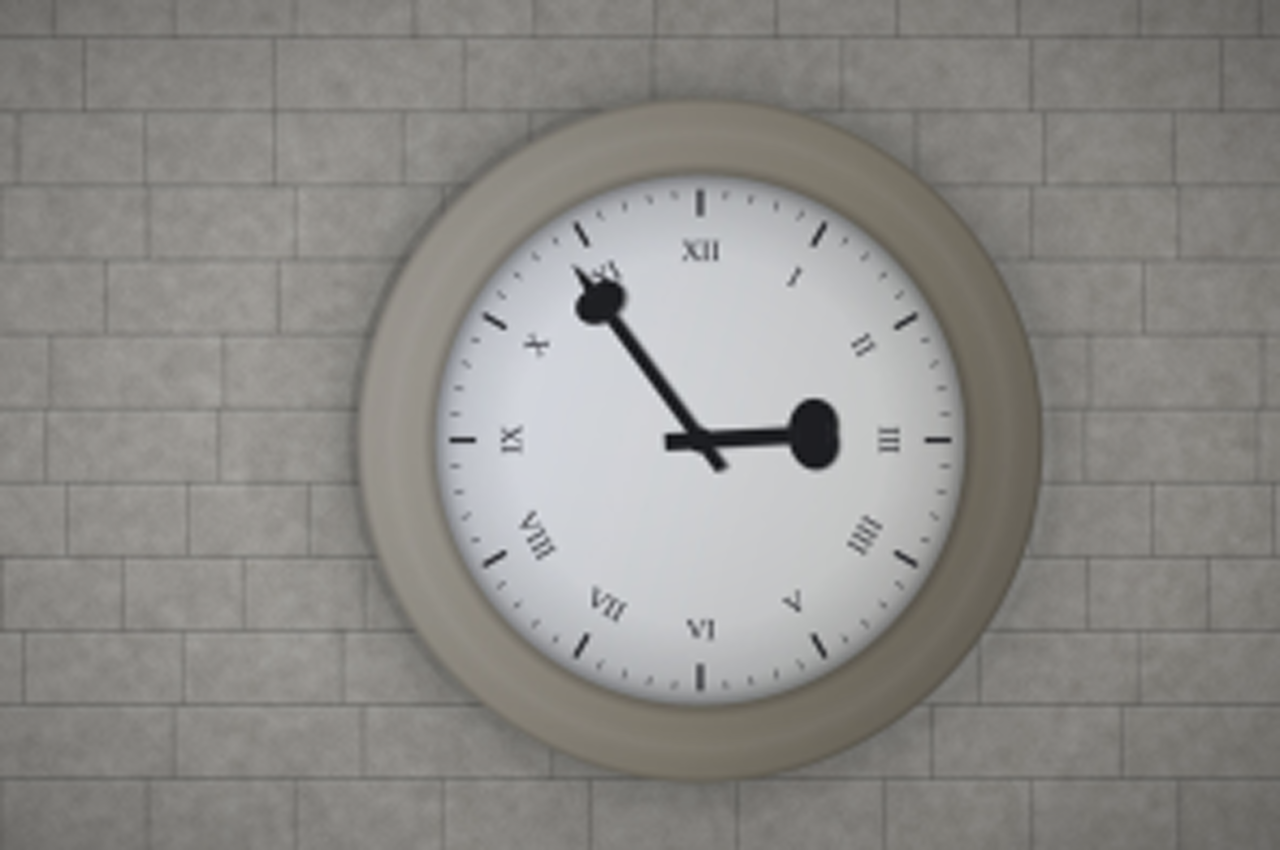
2:54
